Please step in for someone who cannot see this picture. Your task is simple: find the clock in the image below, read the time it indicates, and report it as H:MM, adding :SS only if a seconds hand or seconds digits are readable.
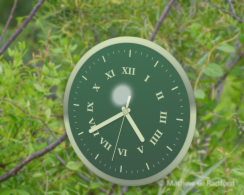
4:39:32
